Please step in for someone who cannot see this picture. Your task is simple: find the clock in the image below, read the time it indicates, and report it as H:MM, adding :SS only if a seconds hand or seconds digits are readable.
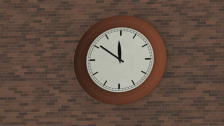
11:51
